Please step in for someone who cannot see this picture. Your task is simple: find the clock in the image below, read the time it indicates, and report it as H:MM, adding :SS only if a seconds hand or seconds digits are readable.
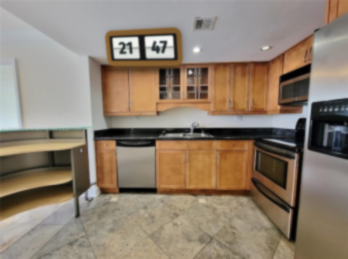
21:47
